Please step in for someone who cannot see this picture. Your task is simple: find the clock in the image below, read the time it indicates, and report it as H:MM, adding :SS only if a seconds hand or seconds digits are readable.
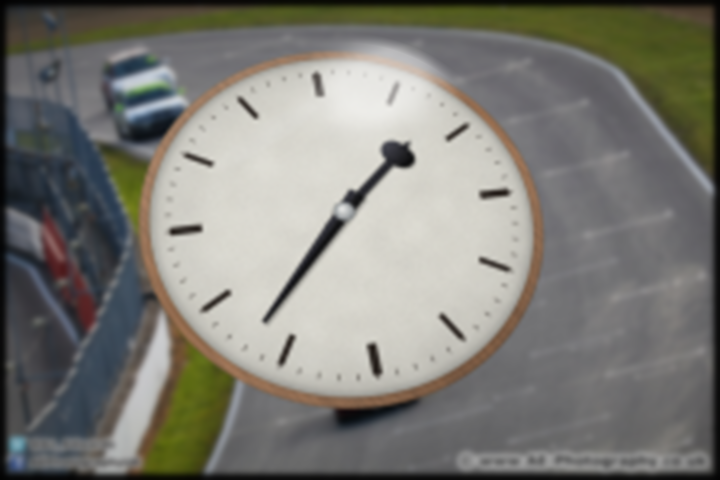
1:37
